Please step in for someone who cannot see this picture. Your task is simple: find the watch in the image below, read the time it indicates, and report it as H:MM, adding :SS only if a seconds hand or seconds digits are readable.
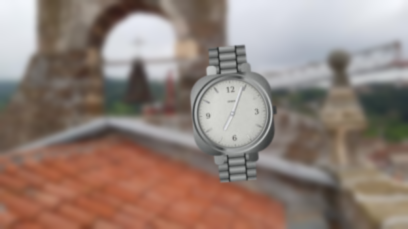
7:04
